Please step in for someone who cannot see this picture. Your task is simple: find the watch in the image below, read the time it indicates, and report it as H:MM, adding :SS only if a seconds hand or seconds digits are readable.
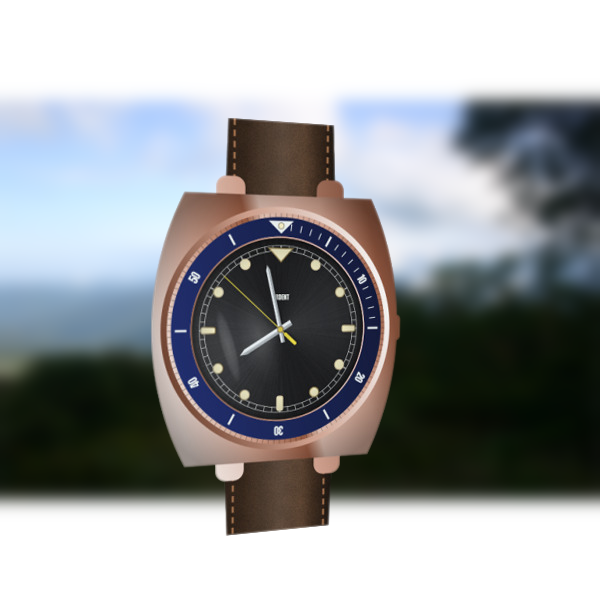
7:57:52
